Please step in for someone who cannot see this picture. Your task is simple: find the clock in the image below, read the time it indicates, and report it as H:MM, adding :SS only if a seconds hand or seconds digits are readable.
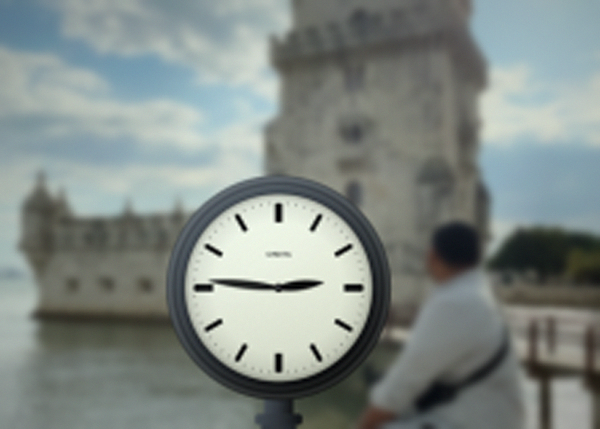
2:46
